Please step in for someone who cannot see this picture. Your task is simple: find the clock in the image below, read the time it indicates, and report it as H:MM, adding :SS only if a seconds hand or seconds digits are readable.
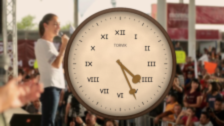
4:26
